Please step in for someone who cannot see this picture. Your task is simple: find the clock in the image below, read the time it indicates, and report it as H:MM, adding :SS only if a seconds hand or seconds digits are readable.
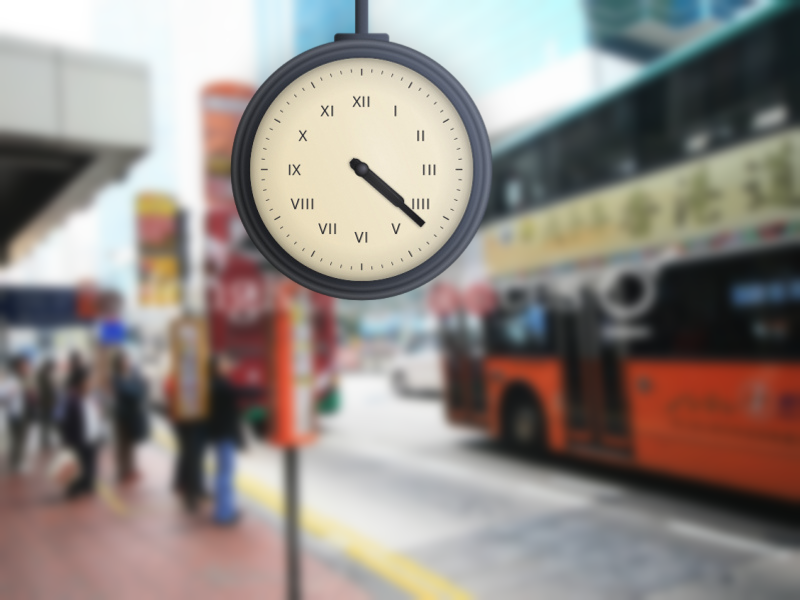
4:22
